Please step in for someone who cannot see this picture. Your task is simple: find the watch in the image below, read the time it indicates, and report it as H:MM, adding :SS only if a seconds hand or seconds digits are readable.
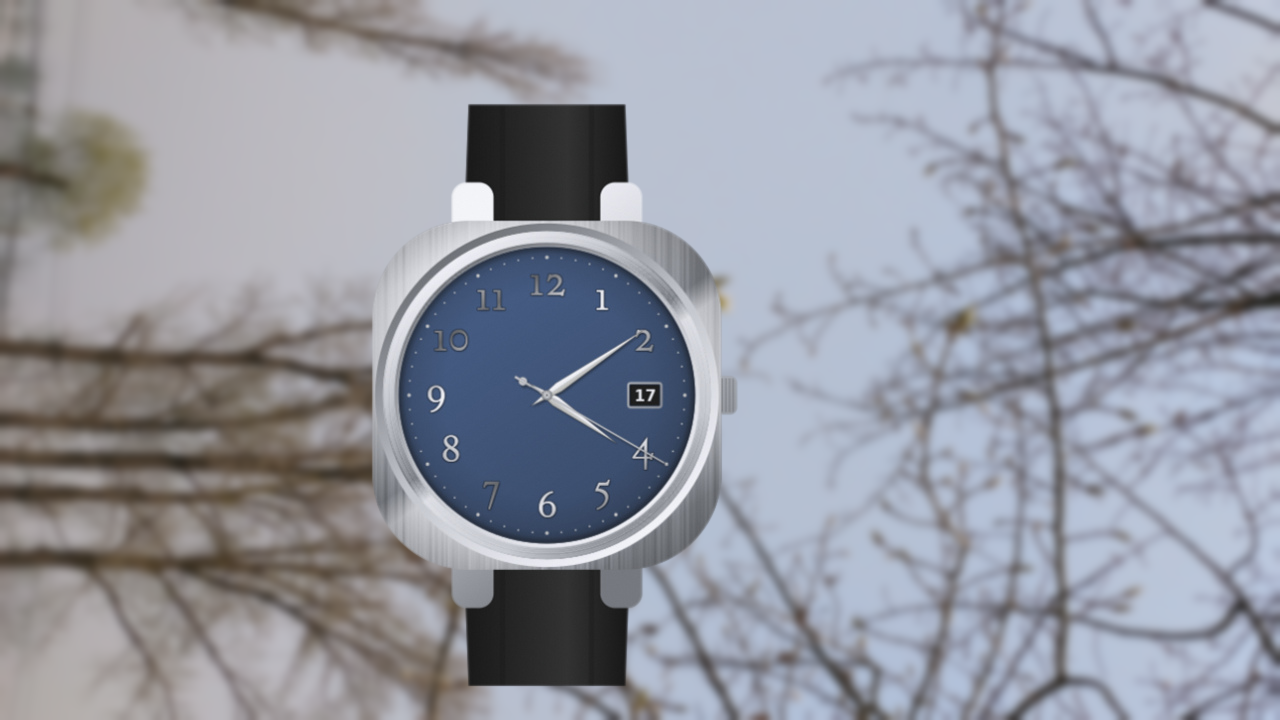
4:09:20
